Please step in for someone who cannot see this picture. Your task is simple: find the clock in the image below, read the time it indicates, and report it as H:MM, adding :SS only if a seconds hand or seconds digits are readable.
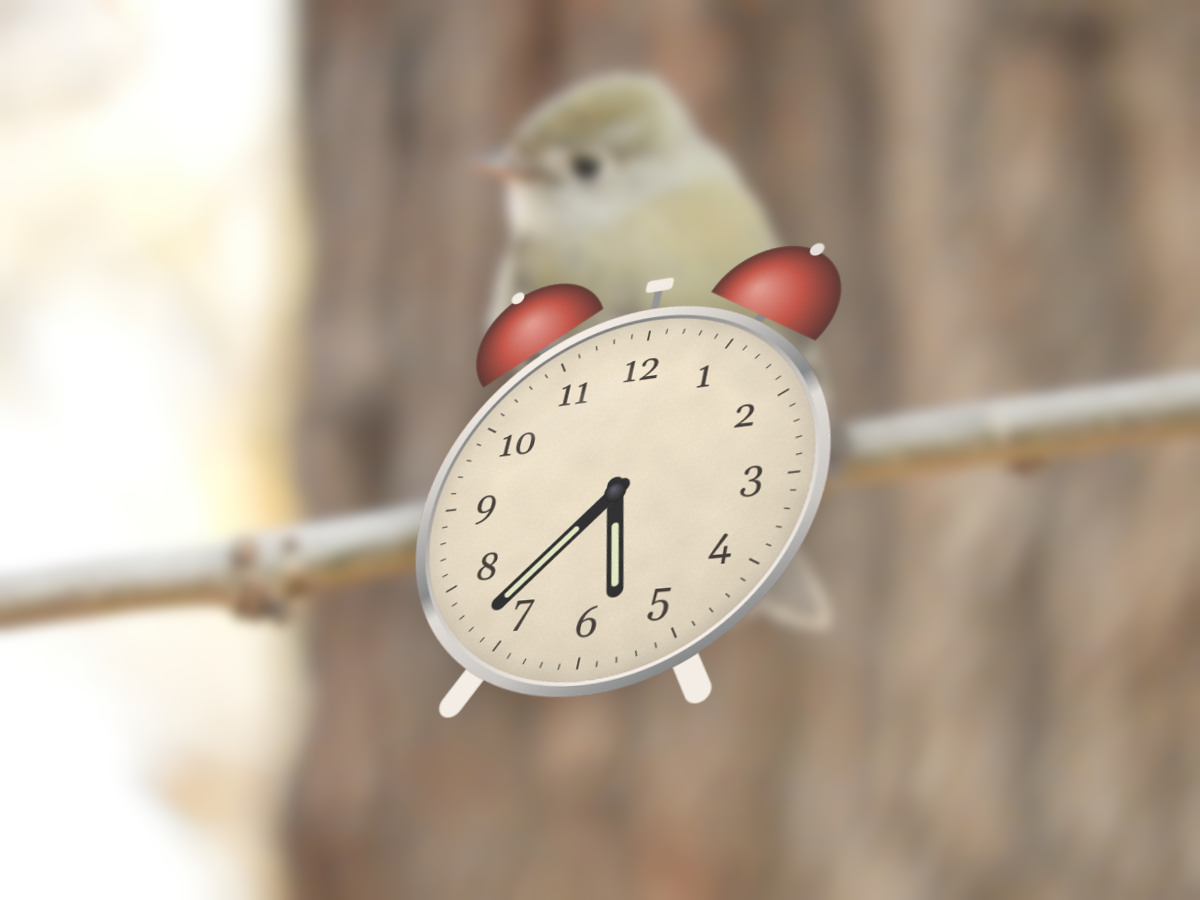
5:37
